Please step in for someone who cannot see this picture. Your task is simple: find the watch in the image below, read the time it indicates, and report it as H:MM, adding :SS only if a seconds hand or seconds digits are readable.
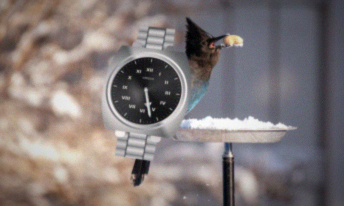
5:27
